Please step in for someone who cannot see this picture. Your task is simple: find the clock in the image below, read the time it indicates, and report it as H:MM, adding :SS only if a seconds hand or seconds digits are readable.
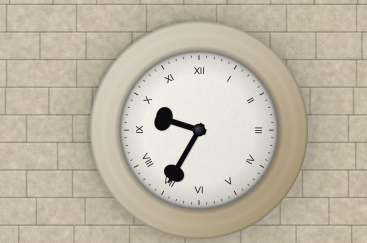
9:35
